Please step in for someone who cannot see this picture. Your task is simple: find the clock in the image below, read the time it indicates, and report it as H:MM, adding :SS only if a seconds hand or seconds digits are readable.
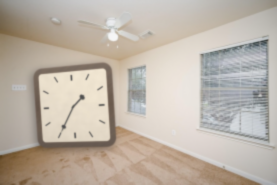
1:35
